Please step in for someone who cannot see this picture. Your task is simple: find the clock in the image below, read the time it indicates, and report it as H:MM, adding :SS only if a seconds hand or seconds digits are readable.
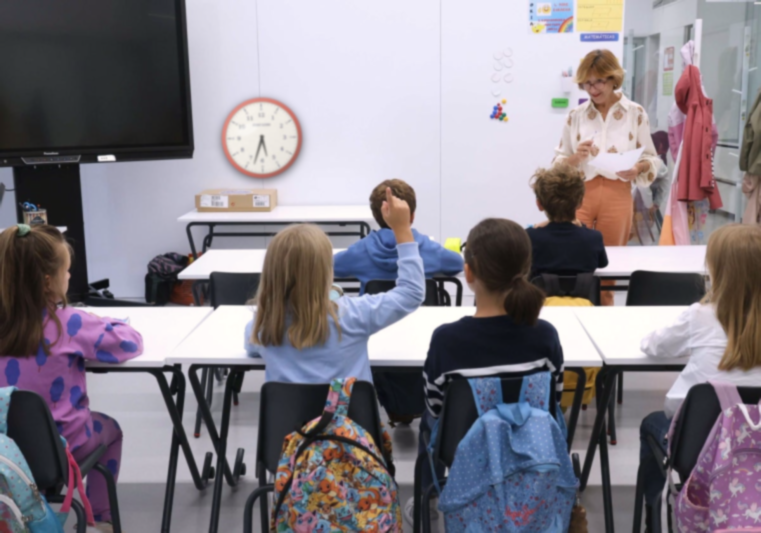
5:33
